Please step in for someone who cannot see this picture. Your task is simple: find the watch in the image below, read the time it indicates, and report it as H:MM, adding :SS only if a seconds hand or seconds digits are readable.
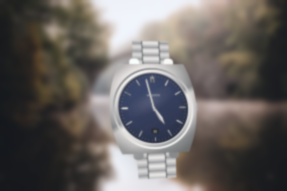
4:58
